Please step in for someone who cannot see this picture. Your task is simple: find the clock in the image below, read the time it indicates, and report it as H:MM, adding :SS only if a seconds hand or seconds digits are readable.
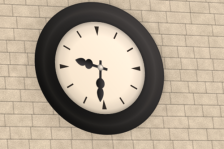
9:31
